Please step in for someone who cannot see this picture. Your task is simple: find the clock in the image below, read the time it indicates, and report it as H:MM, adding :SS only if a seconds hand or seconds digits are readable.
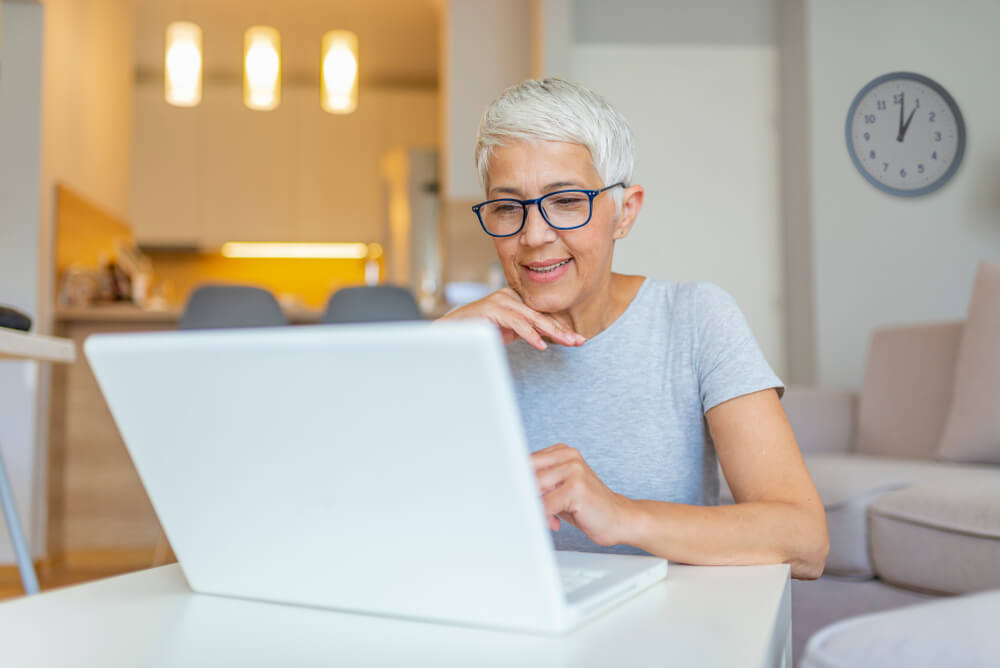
1:01
